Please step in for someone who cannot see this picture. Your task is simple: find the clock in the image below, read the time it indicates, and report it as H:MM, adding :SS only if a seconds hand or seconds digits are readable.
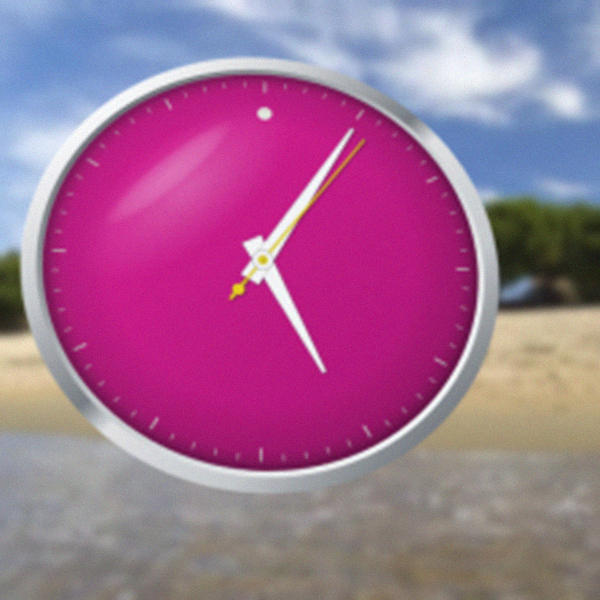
5:05:06
